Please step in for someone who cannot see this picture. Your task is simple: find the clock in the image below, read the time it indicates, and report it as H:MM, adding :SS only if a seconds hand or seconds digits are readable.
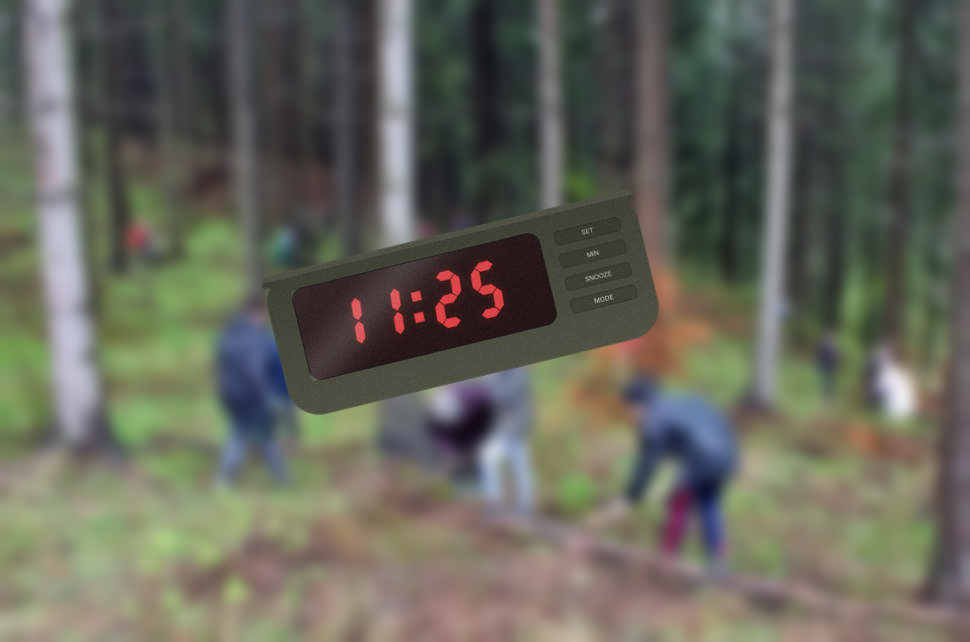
11:25
